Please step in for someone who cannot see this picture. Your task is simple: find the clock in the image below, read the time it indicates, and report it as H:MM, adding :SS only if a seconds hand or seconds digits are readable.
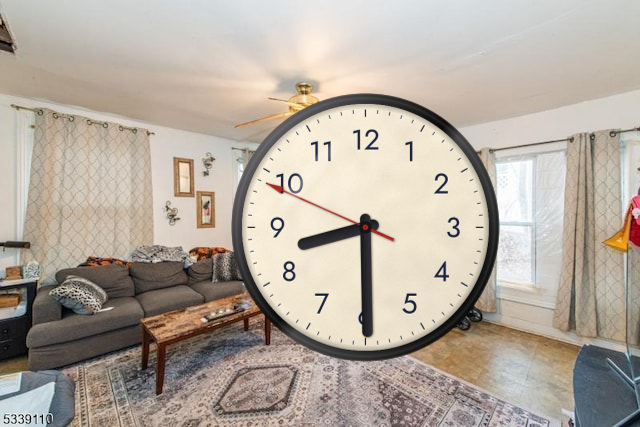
8:29:49
